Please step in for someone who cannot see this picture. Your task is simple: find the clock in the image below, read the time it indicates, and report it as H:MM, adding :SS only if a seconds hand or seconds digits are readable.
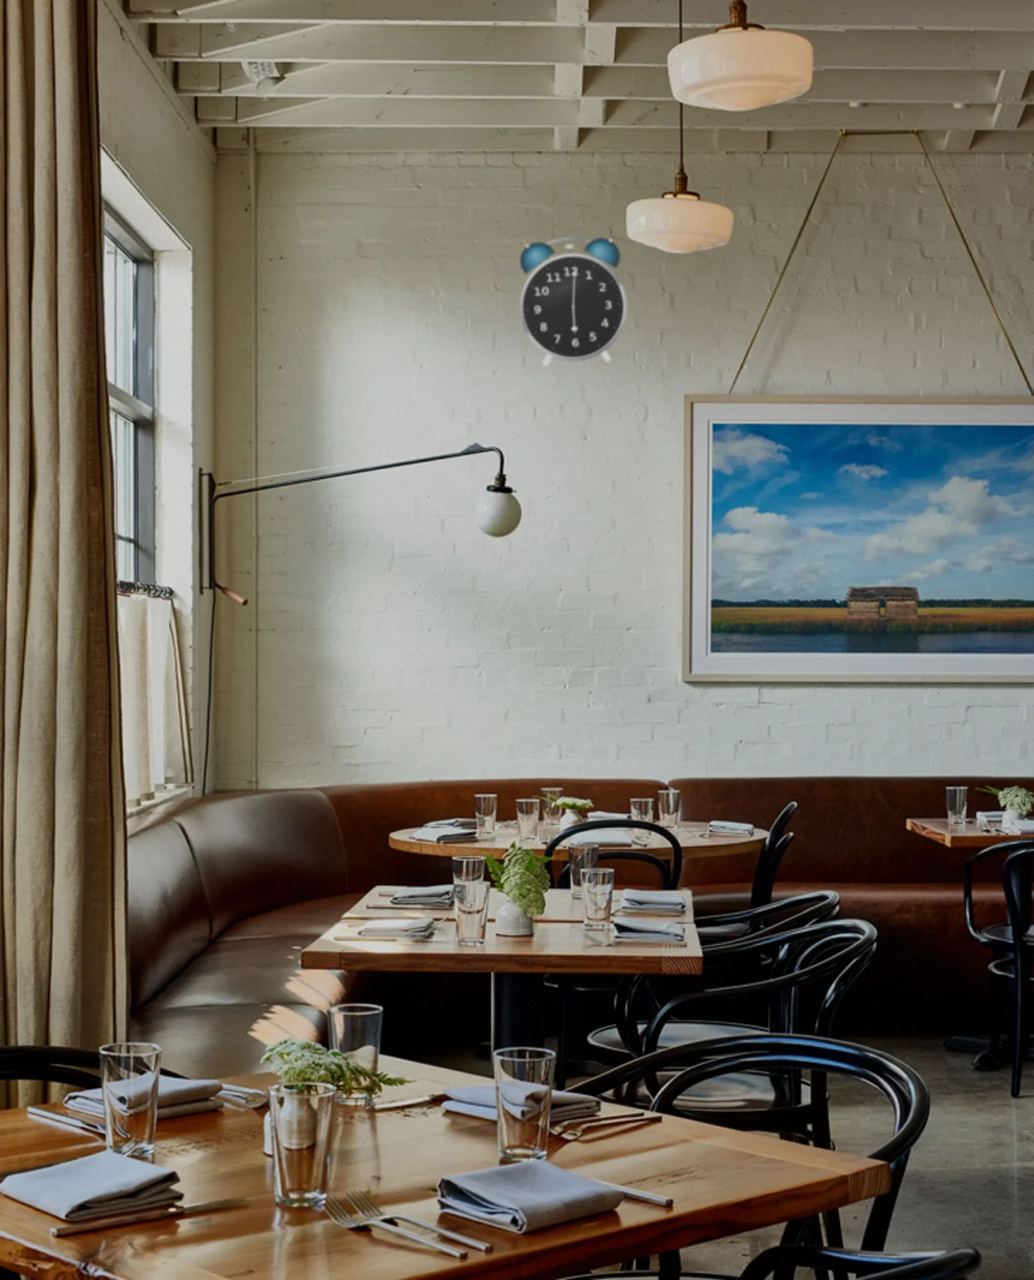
6:01
